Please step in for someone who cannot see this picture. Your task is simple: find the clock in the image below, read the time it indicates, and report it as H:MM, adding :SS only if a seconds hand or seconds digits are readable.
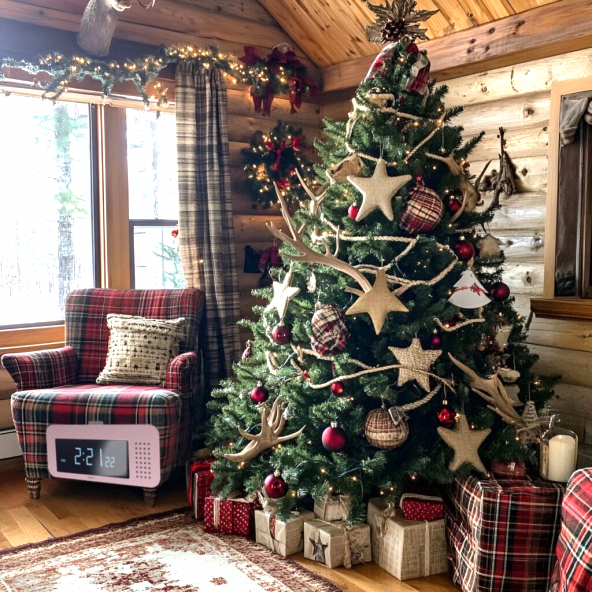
2:21:22
